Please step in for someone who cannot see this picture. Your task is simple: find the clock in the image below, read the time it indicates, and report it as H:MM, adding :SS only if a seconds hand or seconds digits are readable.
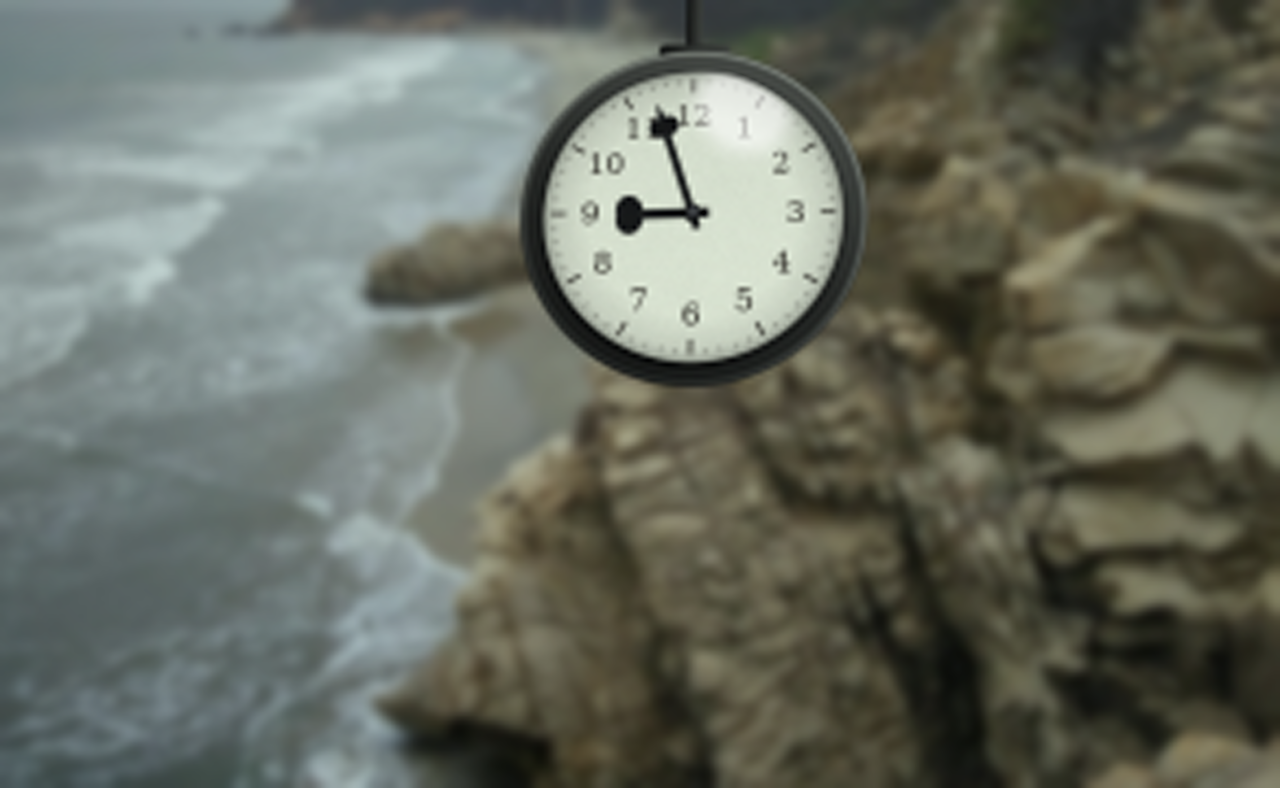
8:57
